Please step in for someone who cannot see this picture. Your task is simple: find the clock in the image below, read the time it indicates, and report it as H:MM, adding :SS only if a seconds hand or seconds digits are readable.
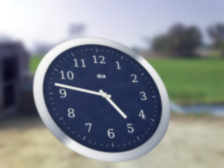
4:47
